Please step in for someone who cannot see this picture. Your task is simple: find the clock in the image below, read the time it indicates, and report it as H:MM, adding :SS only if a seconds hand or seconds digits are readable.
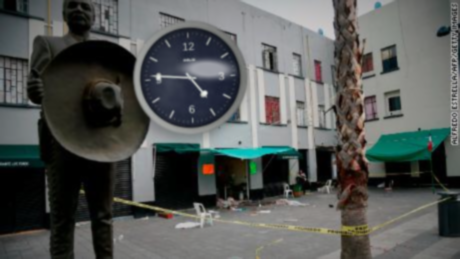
4:46
